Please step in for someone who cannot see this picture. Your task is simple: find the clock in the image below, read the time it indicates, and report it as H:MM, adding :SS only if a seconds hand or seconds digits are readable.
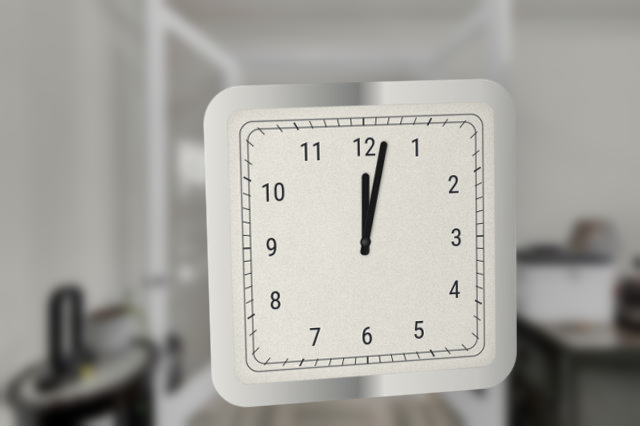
12:02
